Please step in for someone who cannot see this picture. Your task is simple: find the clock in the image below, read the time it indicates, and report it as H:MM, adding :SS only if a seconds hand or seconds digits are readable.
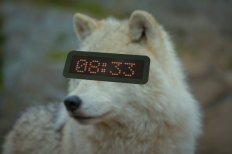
8:33
